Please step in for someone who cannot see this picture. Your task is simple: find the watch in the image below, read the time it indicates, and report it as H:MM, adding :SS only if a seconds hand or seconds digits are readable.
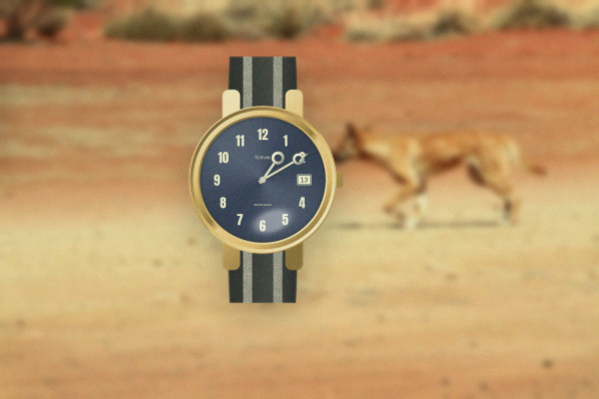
1:10
